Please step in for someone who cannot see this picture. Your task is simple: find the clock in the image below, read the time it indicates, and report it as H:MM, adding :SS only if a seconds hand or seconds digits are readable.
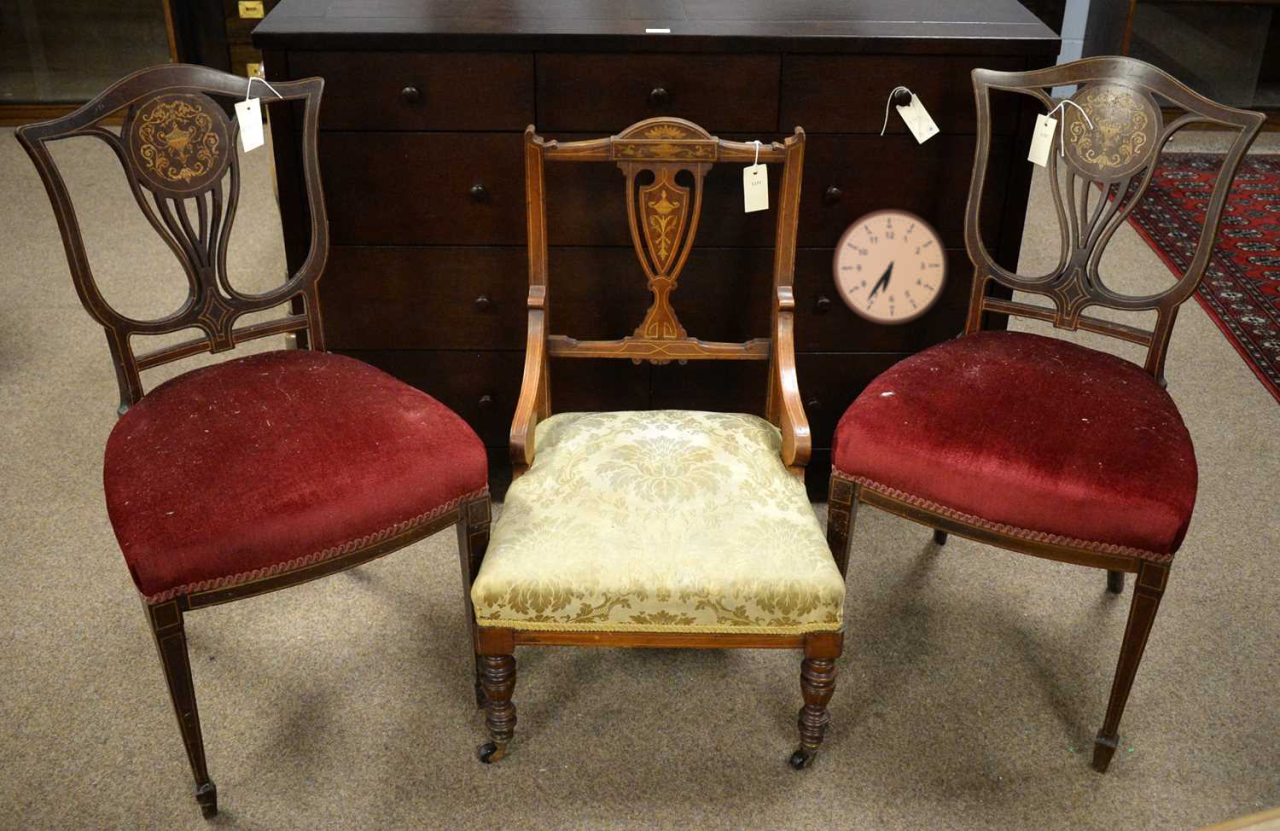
6:36
